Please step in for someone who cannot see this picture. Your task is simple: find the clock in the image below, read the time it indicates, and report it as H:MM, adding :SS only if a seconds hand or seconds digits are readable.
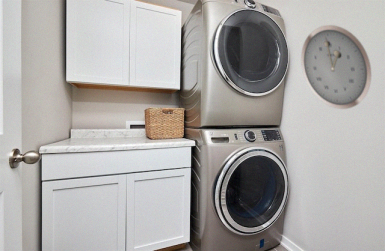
12:59
